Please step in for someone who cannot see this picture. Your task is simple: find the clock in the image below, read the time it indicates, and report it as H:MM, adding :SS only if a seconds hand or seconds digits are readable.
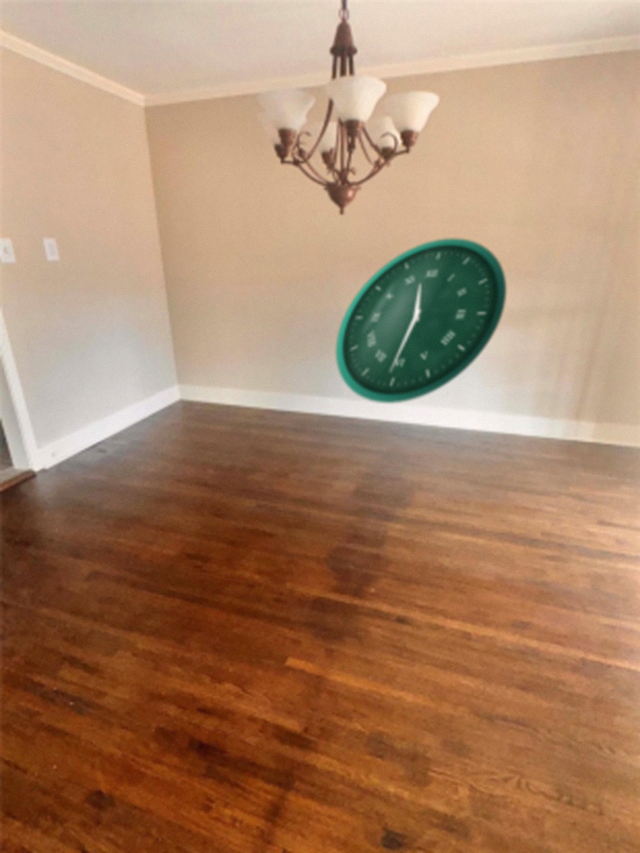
11:31
